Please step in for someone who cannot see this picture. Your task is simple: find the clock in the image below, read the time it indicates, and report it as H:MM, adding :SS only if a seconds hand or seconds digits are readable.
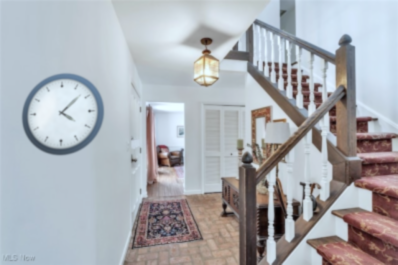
4:08
